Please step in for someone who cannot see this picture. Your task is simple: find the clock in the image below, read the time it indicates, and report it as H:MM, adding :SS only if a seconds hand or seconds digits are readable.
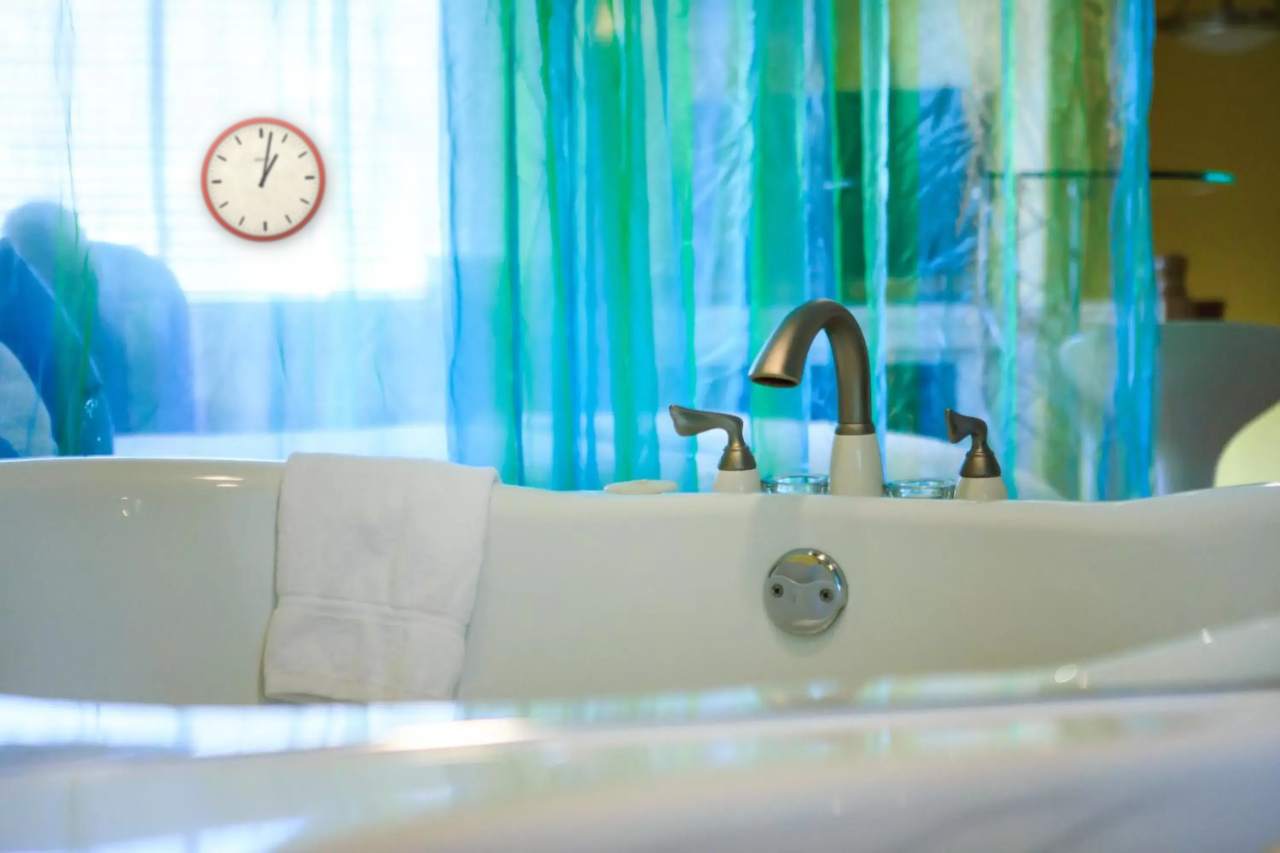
1:02
